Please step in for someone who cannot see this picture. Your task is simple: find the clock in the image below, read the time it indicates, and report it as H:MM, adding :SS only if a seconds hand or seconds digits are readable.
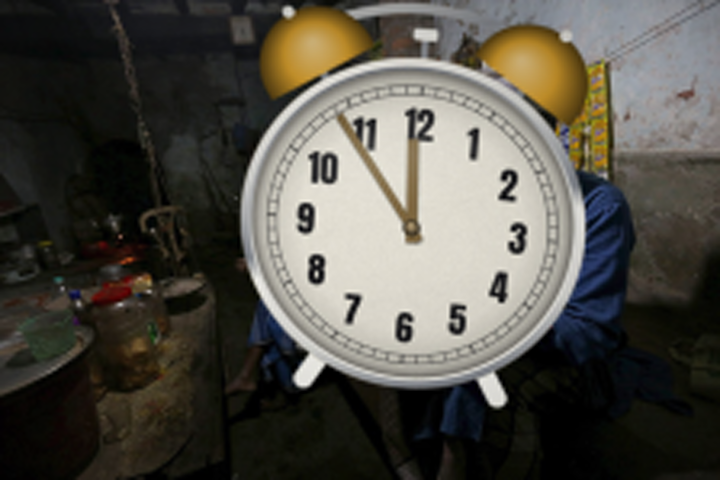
11:54
